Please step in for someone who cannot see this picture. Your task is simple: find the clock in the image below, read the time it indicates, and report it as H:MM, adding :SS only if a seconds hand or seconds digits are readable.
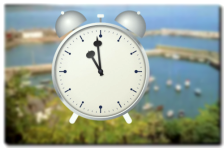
10:59
